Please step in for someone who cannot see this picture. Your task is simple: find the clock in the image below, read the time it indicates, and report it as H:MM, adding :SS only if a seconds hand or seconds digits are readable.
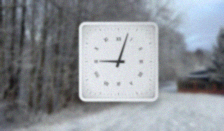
9:03
